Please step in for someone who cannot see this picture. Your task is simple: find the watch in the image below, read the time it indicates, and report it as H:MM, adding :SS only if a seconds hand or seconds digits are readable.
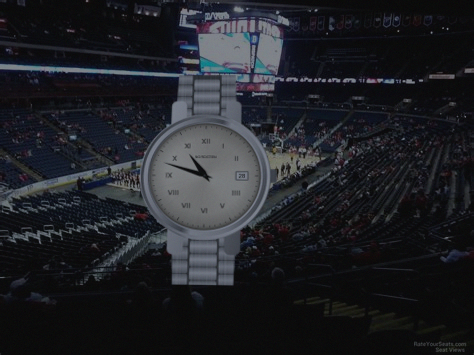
10:48
